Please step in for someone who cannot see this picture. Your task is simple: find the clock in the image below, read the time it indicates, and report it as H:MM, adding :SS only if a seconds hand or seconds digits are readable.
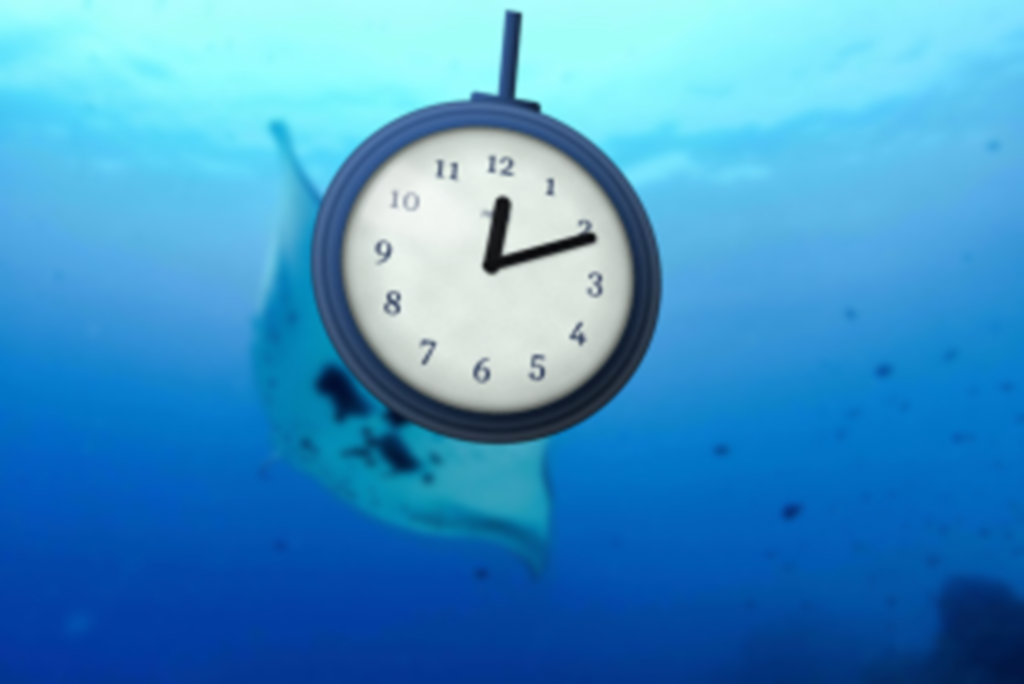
12:11
